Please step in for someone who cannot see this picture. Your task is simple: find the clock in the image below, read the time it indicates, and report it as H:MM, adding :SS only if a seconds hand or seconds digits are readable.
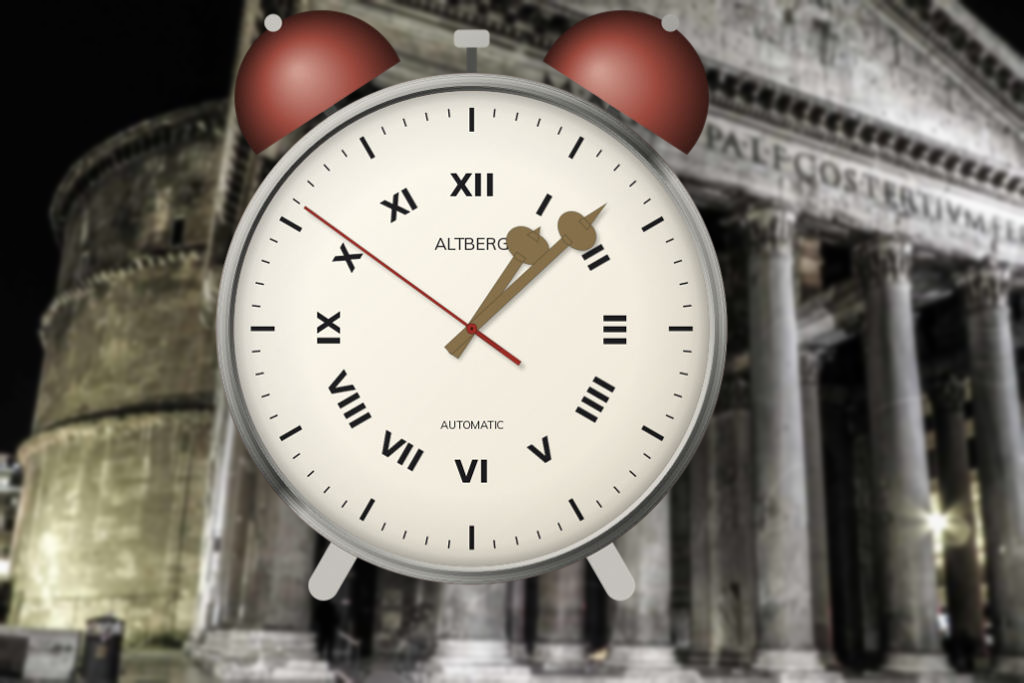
1:07:51
